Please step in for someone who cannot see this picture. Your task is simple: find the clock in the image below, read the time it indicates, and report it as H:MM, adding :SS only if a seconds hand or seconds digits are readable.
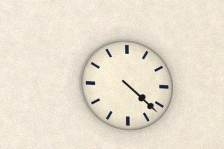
4:22
